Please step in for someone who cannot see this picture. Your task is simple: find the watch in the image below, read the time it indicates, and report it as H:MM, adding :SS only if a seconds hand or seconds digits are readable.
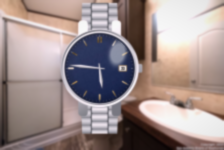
5:46
